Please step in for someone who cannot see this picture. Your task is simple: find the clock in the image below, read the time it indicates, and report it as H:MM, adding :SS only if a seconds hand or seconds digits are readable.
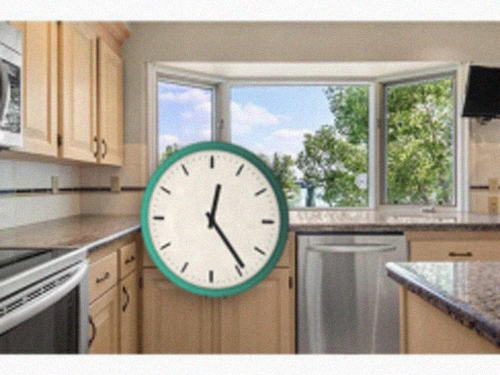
12:24
